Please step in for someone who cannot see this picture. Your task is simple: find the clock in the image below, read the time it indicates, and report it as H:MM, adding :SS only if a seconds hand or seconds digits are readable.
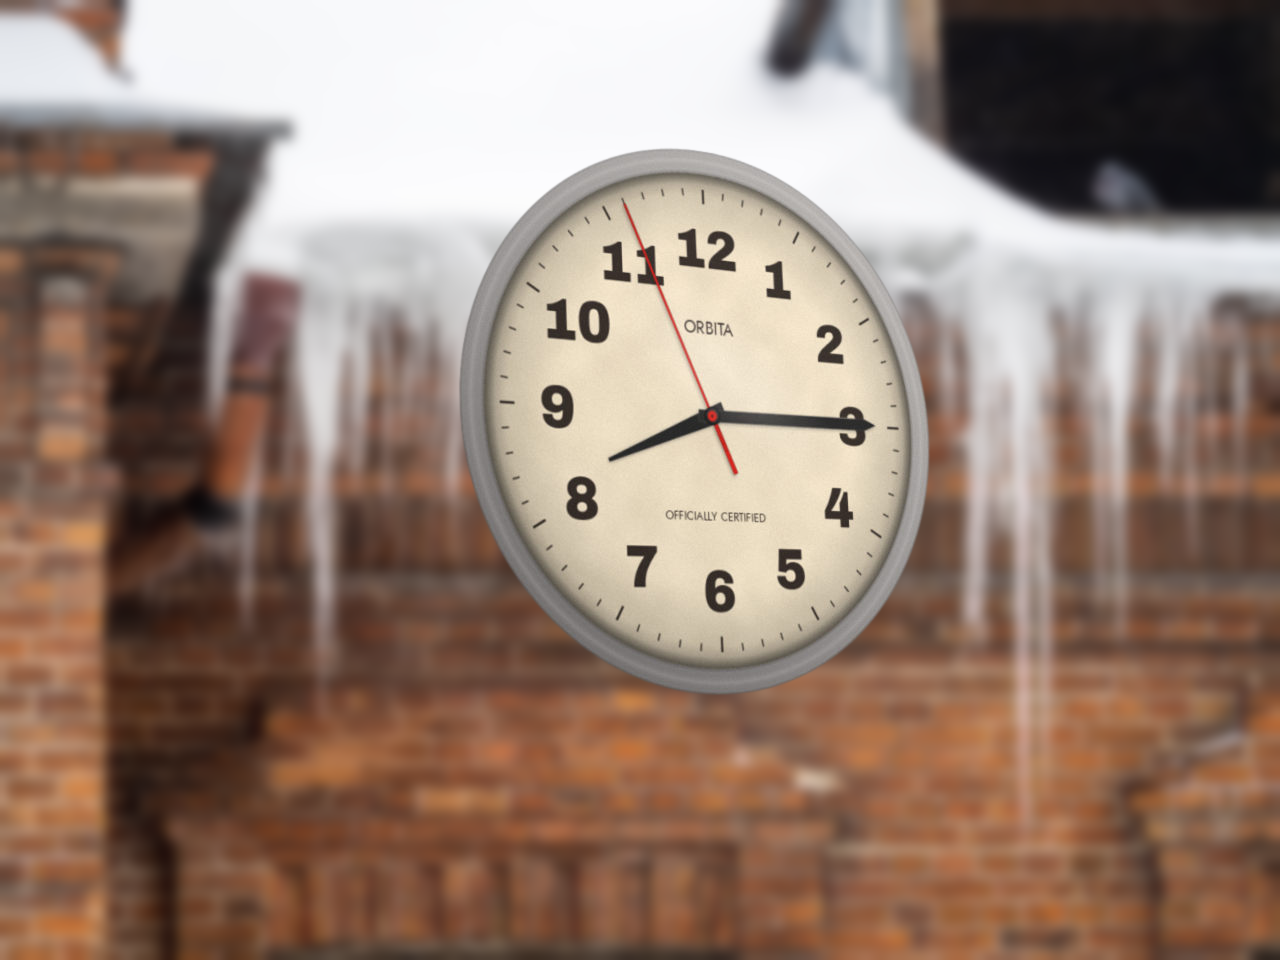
8:14:56
